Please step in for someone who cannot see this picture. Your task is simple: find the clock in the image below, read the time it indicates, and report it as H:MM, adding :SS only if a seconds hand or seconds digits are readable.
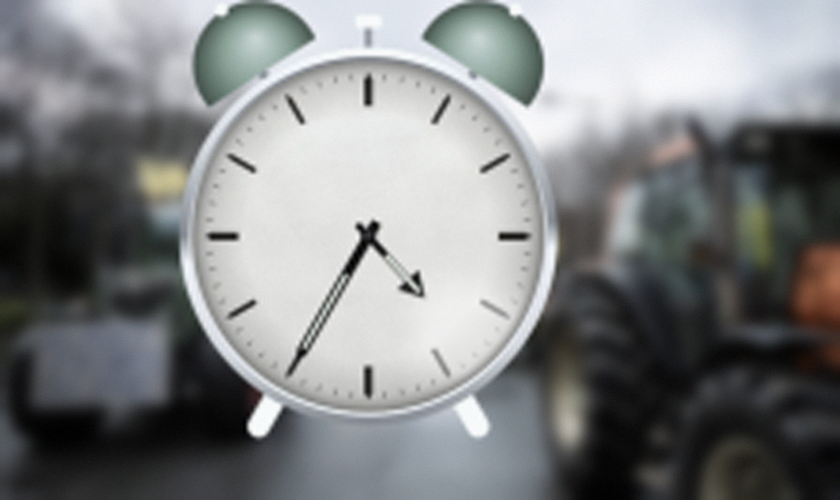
4:35
